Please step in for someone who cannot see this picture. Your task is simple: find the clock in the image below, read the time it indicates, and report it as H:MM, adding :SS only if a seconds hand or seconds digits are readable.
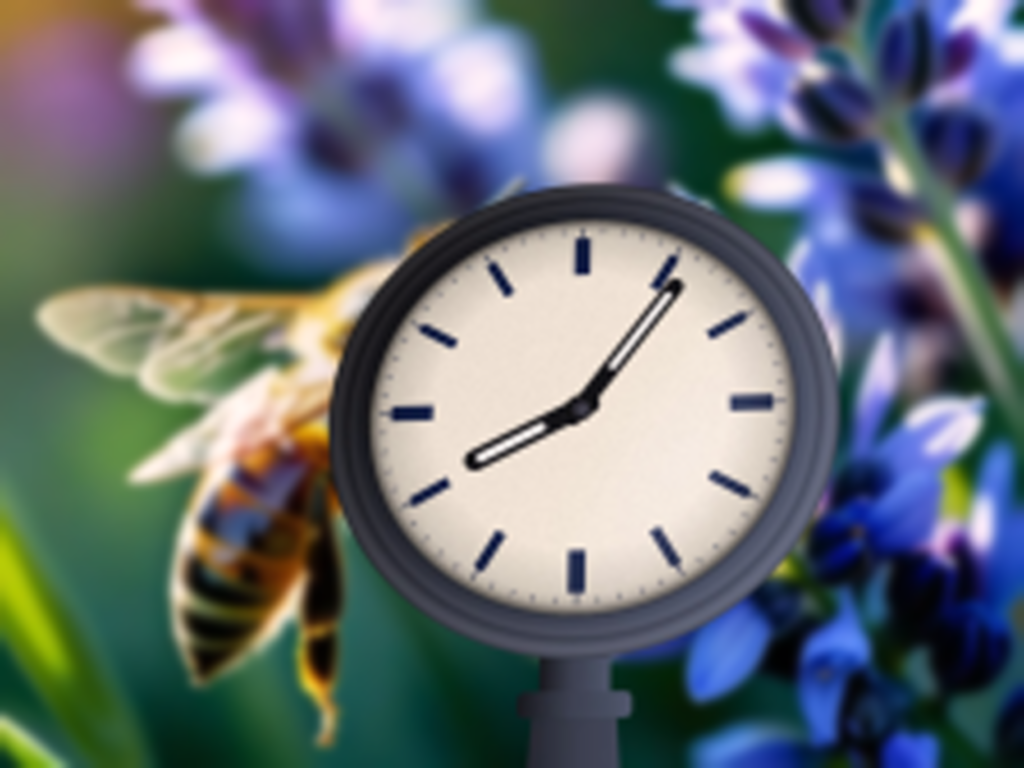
8:06
